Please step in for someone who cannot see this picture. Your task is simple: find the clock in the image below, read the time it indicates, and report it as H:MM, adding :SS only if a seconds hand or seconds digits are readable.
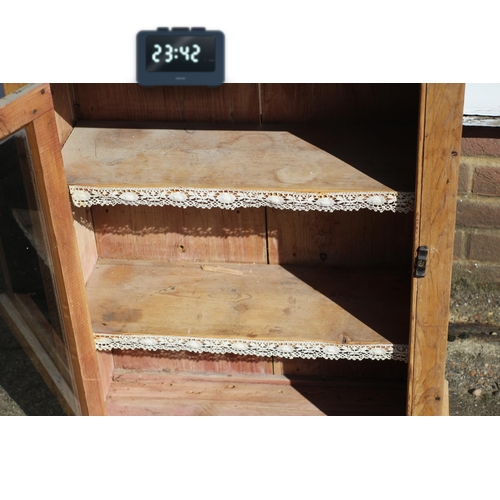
23:42
